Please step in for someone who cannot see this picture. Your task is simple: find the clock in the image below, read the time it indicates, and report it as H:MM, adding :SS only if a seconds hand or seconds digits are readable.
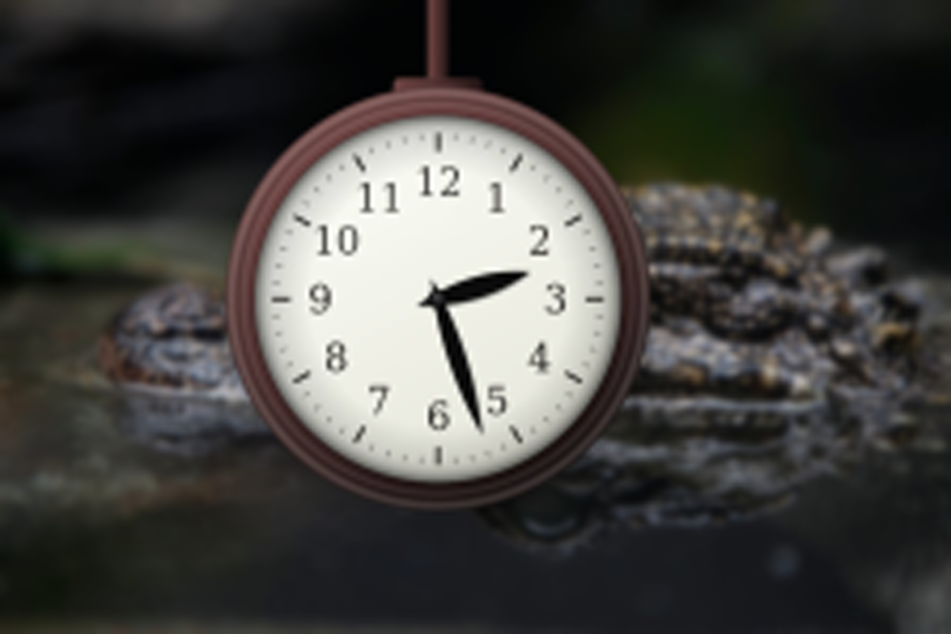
2:27
